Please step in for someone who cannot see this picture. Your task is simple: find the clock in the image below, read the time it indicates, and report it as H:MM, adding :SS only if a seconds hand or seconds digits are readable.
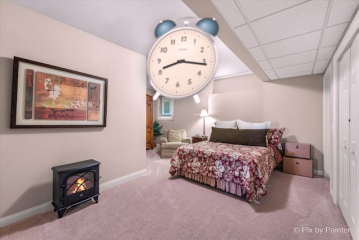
8:16
